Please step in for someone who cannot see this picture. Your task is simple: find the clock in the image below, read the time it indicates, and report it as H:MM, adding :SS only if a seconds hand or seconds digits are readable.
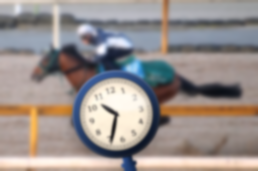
10:34
